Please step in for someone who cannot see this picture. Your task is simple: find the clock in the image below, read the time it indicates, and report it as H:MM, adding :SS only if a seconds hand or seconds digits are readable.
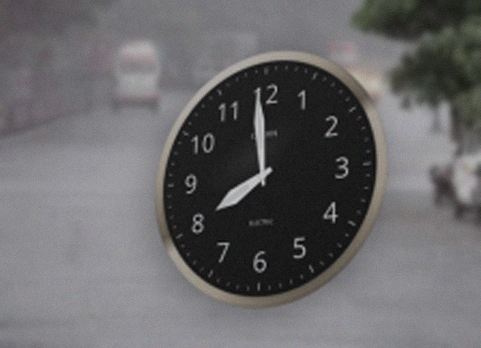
7:59
